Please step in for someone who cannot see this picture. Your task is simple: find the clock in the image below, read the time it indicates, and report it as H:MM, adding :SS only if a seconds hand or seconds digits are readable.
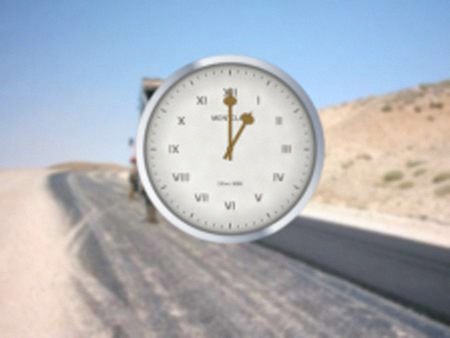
1:00
